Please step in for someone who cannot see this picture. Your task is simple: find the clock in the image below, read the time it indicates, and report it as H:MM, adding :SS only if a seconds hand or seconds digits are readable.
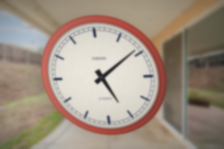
5:09
